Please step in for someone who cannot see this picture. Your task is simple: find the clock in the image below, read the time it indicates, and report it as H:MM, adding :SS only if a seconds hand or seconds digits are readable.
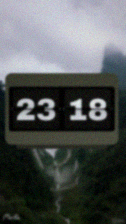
23:18
